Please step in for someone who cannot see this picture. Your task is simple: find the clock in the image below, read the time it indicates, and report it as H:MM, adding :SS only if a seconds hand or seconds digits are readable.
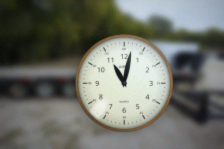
11:02
